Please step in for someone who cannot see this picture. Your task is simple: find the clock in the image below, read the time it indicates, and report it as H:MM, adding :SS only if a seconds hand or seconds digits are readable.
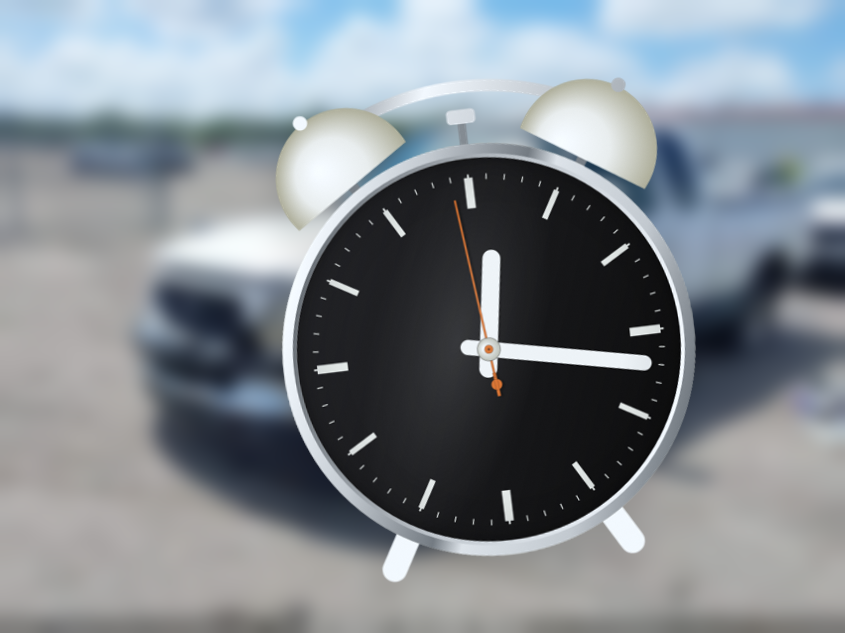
12:16:59
